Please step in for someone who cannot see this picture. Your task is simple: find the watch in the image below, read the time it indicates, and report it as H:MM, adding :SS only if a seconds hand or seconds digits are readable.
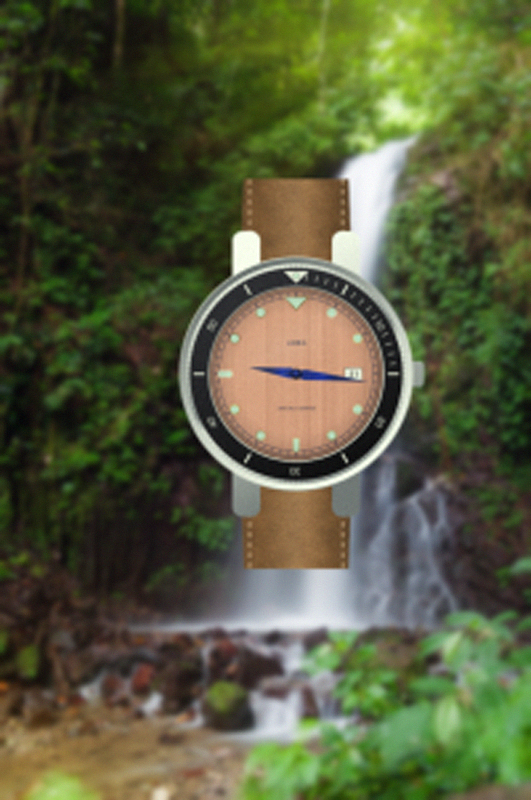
9:16
